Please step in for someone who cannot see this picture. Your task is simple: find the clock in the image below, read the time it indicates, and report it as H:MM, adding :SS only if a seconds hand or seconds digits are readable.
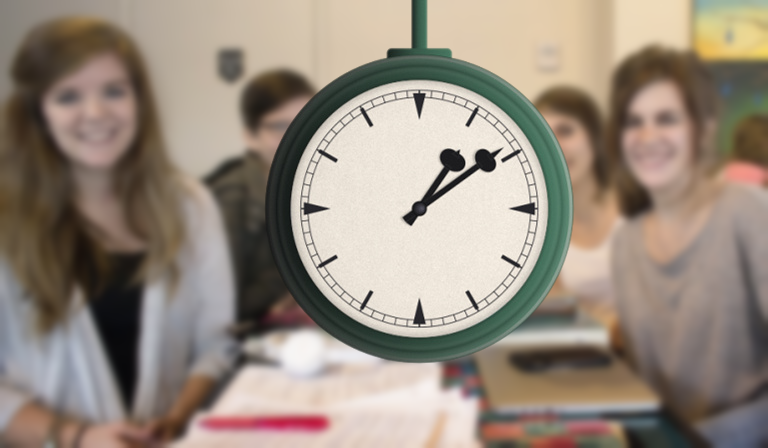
1:09
